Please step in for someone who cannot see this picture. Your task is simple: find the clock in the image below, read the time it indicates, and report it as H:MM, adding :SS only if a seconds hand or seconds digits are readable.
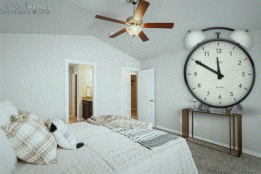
11:50
